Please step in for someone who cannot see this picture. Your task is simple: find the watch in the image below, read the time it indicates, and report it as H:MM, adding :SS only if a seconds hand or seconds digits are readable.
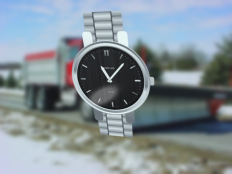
11:07
